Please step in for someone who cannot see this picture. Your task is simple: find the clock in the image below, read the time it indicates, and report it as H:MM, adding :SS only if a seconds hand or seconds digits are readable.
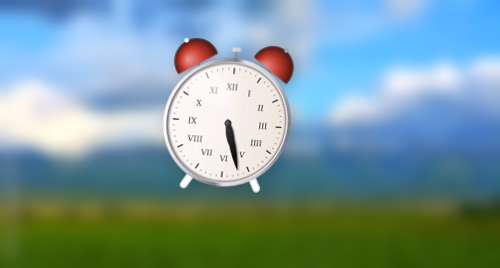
5:27
